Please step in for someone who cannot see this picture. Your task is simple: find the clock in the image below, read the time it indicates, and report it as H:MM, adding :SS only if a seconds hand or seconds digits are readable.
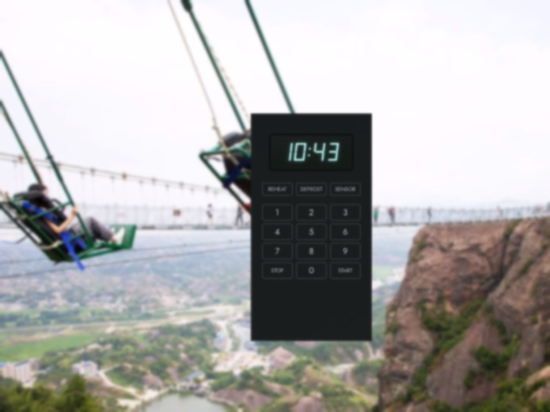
10:43
